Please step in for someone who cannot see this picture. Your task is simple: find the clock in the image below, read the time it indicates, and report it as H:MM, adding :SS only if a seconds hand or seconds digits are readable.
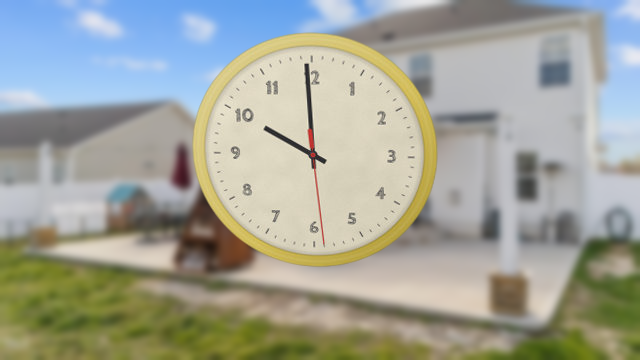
9:59:29
